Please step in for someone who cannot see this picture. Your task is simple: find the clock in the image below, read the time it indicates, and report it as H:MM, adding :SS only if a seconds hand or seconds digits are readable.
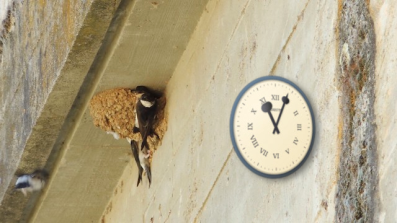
11:04
